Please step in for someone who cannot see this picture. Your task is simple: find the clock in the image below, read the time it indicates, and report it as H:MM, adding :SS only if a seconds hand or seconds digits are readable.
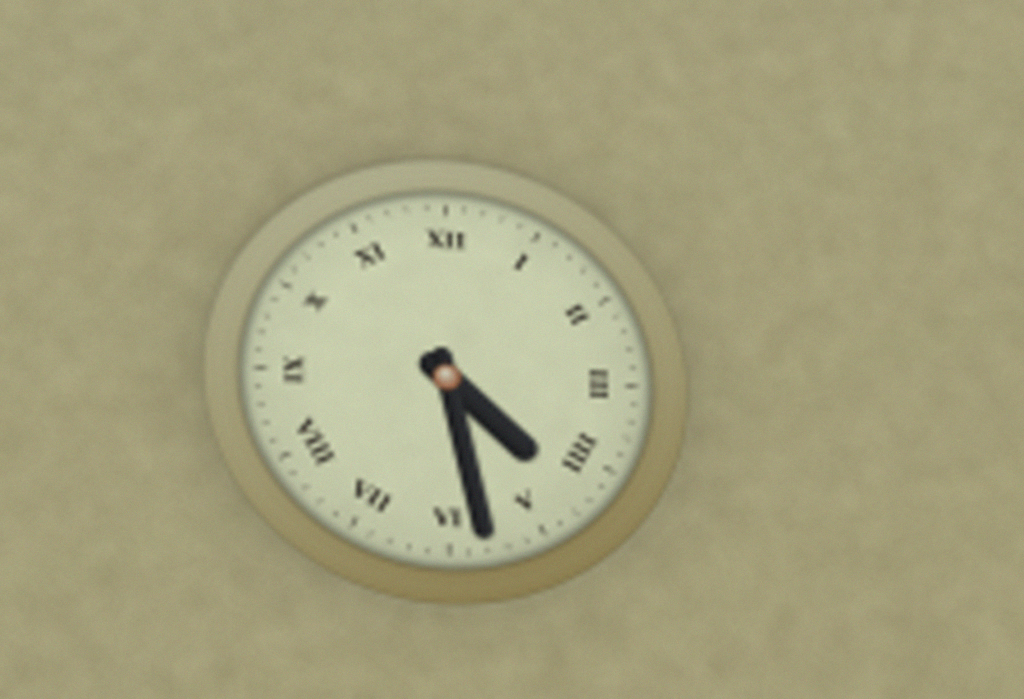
4:28
